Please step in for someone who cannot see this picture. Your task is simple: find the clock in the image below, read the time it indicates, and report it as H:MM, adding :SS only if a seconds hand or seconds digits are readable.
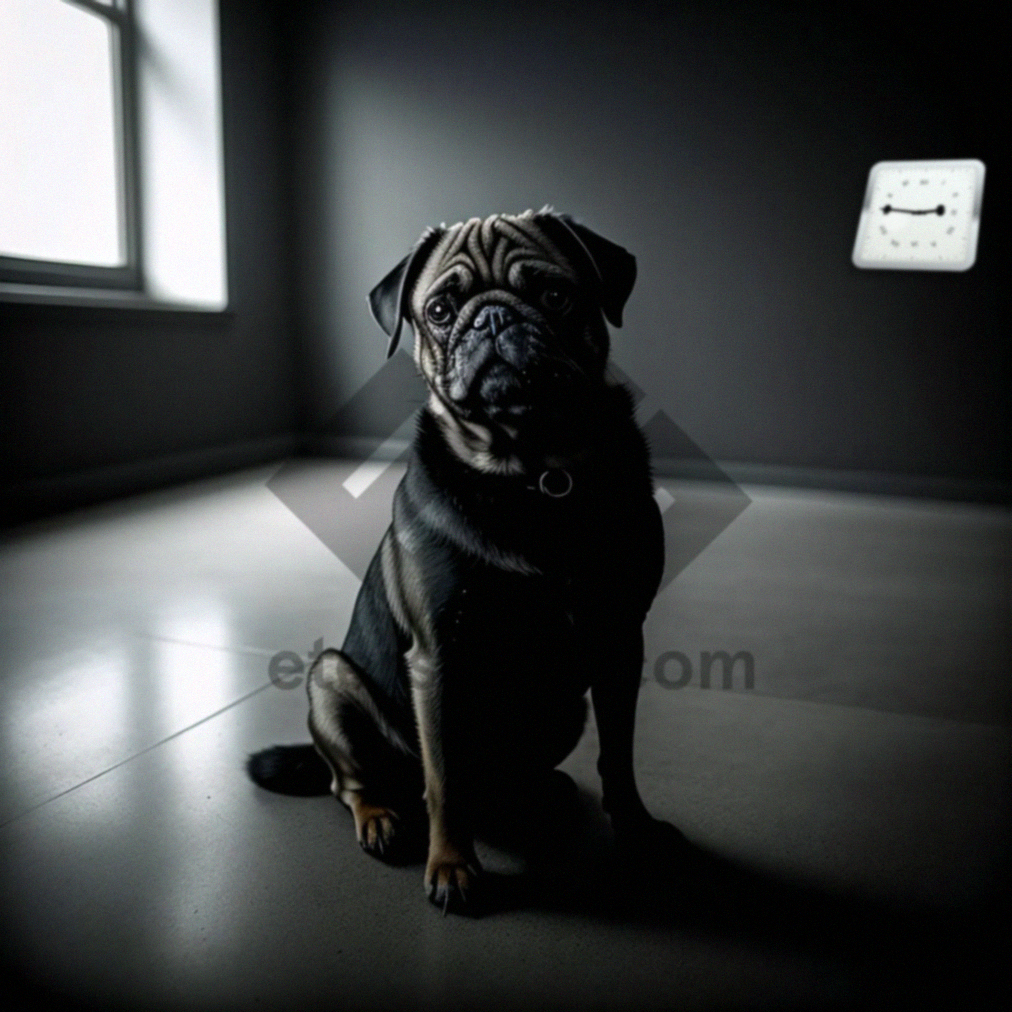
2:46
